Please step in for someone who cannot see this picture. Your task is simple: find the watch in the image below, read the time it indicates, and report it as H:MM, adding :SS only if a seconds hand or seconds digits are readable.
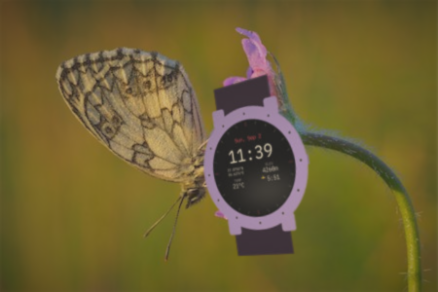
11:39
